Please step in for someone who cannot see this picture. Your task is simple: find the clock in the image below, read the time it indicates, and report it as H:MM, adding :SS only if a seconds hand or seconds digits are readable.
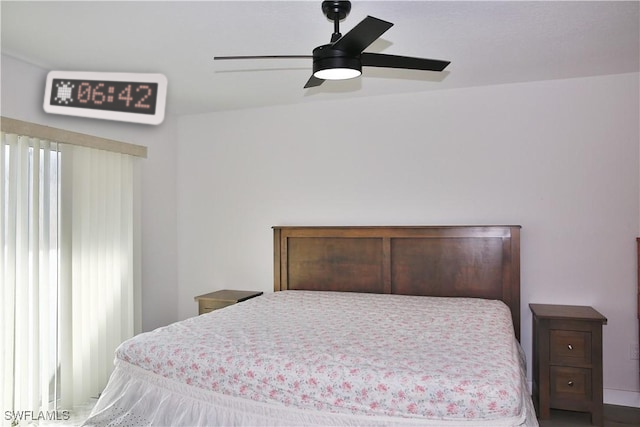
6:42
